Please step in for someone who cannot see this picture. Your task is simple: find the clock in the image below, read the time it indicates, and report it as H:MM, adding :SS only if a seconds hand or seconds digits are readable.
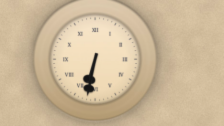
6:32
